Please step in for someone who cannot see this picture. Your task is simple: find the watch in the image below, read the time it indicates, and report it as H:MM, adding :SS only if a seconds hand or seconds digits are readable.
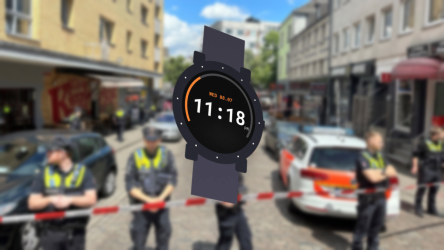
11:18
